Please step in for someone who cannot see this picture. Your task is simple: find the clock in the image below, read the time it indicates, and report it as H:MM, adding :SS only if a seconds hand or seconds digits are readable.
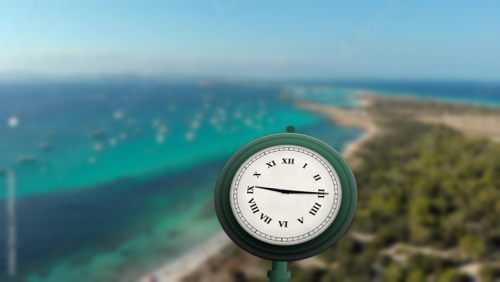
9:15
